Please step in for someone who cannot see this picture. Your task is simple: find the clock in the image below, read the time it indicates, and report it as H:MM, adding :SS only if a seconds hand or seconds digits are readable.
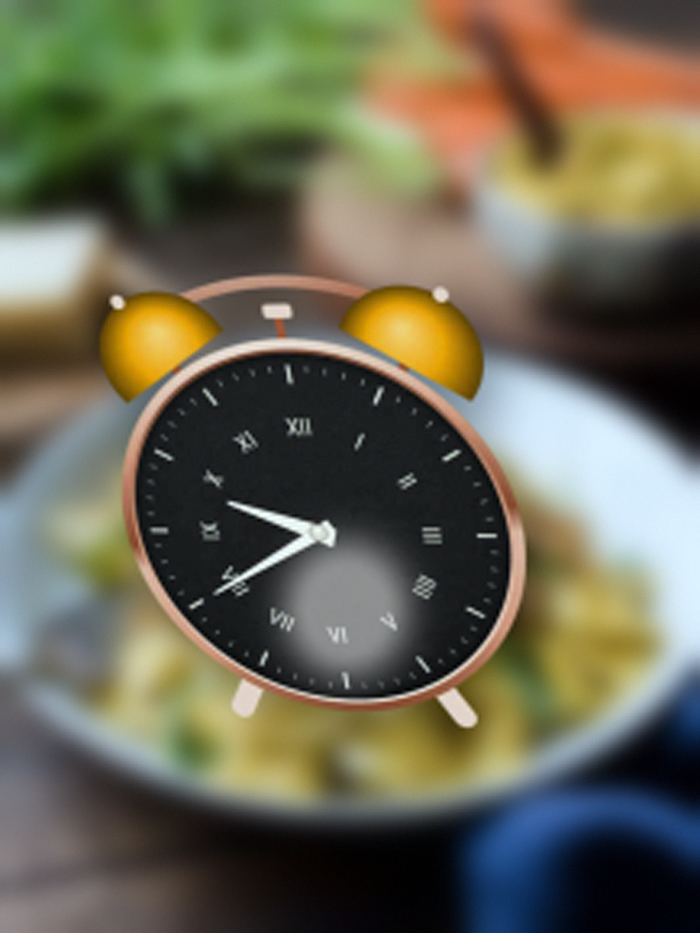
9:40
